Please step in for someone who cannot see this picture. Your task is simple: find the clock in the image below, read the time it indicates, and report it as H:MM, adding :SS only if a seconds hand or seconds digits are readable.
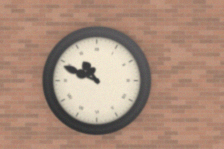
10:49
